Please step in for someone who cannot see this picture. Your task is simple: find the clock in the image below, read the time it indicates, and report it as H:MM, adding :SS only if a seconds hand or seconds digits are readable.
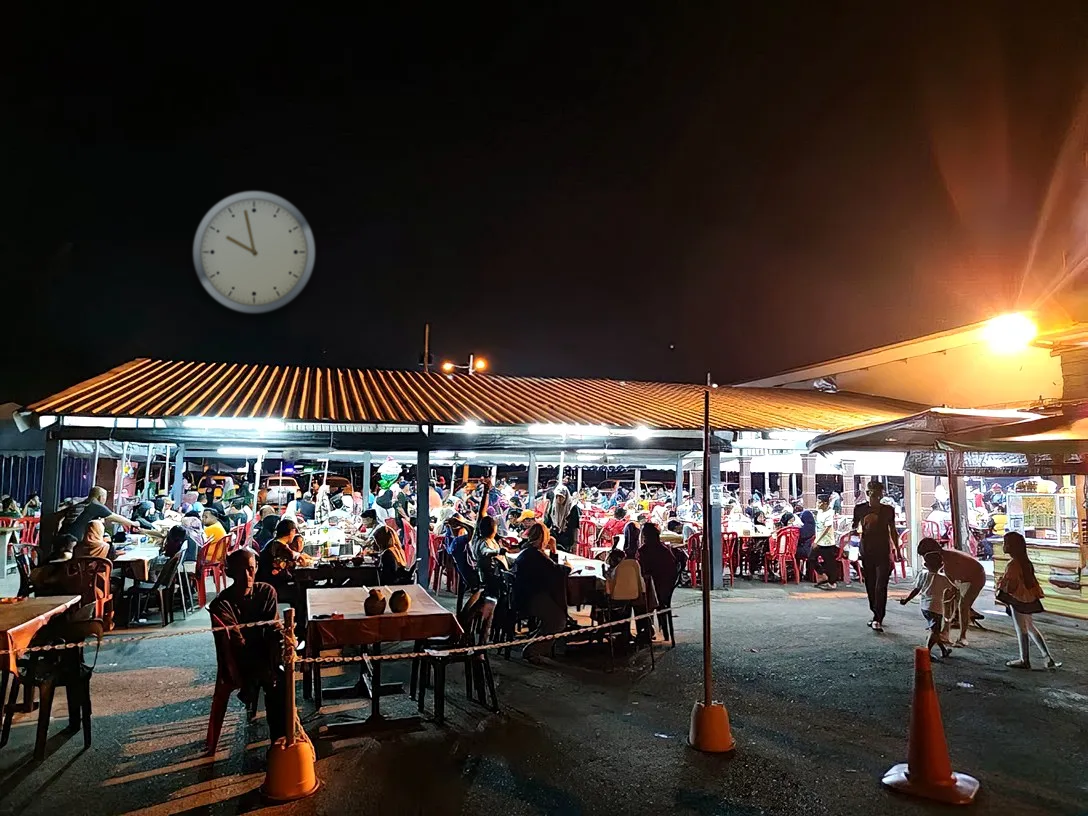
9:58
